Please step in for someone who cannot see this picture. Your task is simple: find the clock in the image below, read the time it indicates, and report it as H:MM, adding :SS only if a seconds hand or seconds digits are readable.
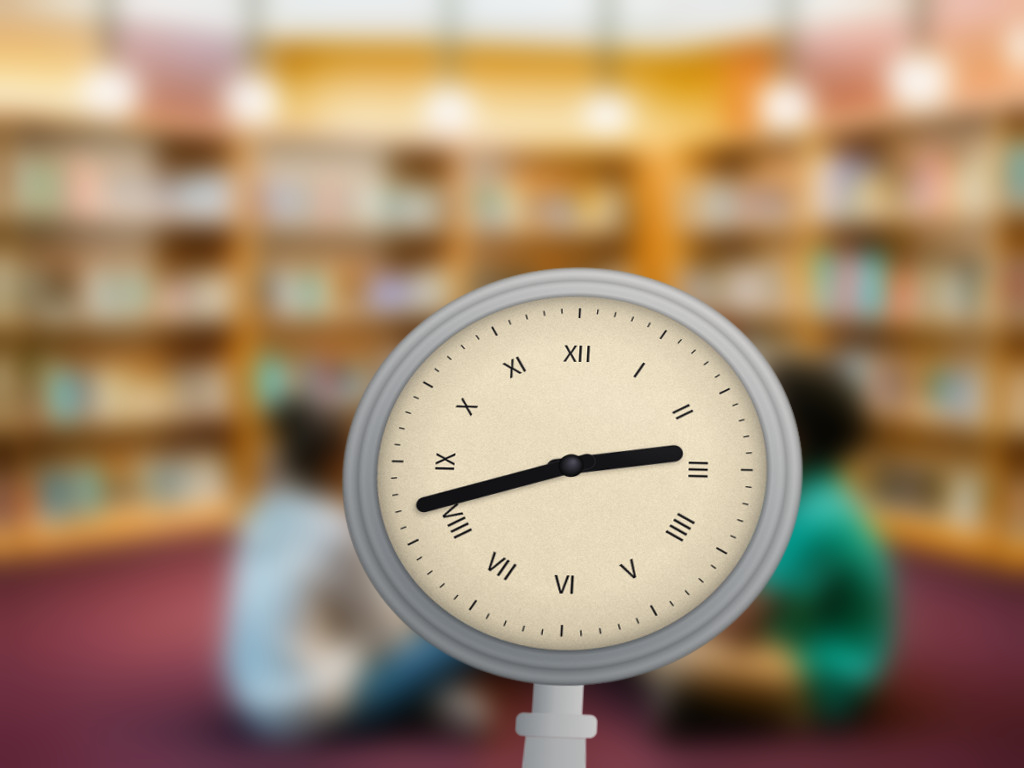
2:42
